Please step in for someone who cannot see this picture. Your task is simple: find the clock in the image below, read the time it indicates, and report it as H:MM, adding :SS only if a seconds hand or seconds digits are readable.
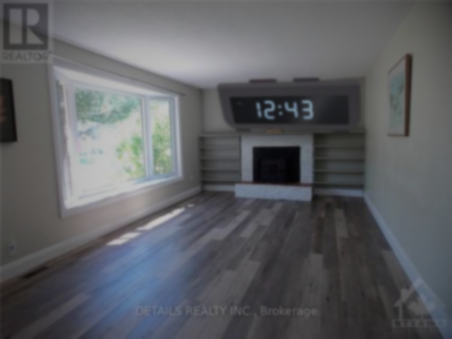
12:43
